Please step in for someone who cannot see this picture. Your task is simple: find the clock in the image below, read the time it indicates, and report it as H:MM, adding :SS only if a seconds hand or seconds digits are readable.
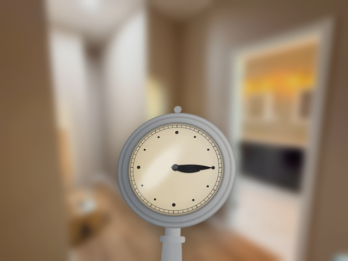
3:15
